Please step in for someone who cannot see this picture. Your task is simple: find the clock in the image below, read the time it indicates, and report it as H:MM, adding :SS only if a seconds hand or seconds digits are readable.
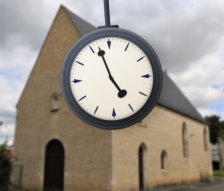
4:57
